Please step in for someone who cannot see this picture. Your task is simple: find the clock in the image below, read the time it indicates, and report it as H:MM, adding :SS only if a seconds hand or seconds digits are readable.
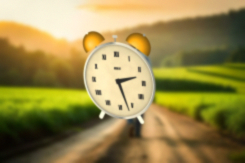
2:27
